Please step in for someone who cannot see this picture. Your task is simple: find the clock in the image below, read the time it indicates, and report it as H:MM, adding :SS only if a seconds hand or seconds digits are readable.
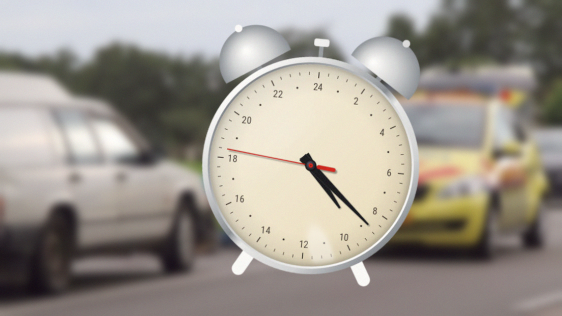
9:21:46
